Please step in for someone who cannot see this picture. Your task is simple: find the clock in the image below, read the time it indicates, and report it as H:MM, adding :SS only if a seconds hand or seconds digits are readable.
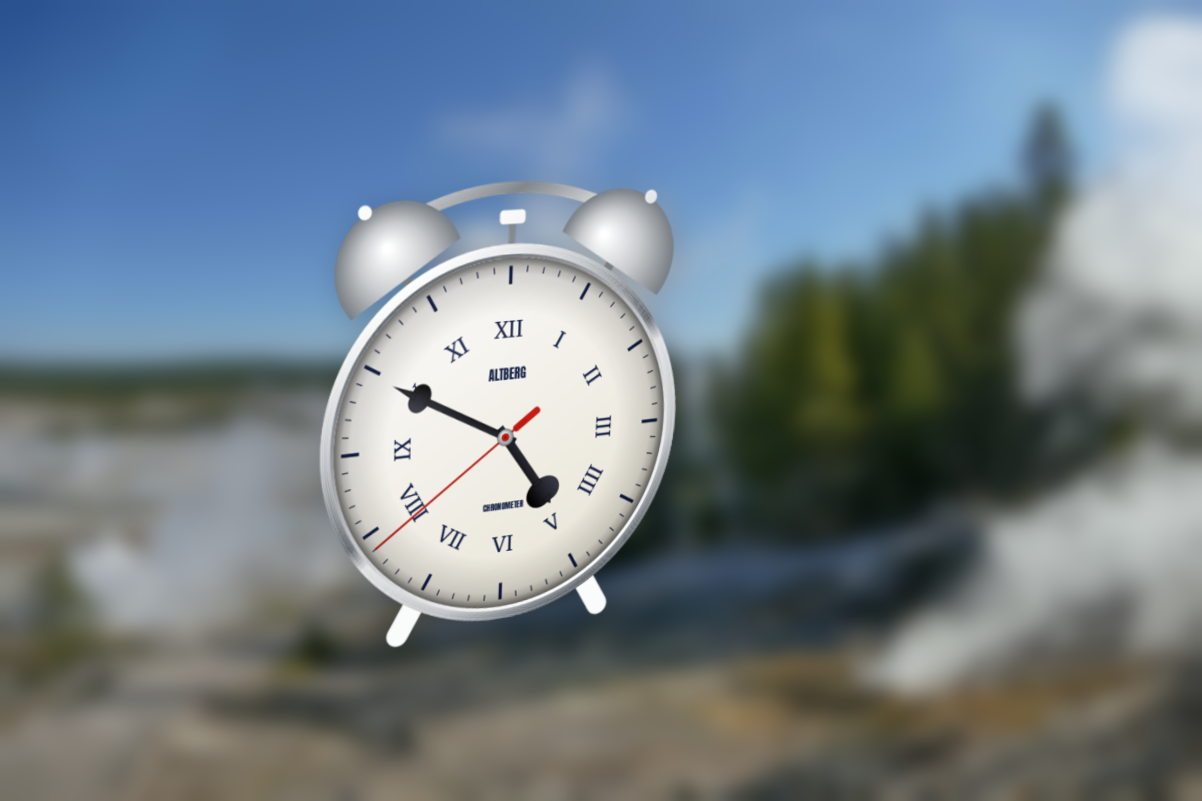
4:49:39
